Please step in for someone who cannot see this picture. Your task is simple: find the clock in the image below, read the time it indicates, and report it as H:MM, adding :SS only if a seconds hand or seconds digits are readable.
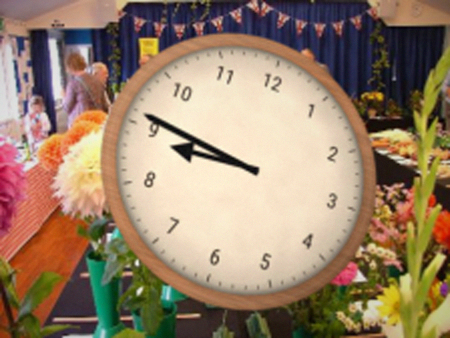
8:46
